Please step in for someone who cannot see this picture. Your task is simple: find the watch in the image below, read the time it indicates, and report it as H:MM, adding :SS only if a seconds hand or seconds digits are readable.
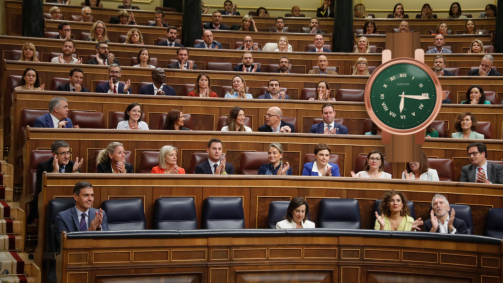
6:16
